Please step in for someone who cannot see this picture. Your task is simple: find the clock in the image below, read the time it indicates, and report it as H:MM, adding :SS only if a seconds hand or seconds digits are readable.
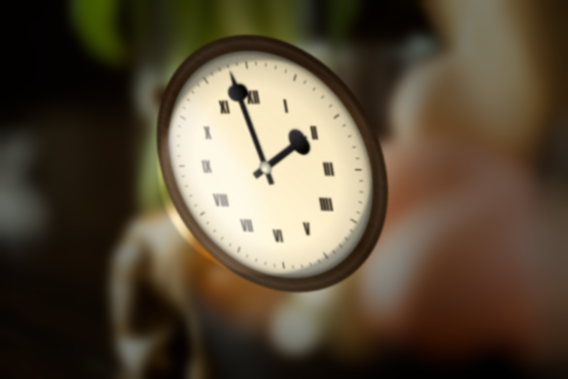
1:58
